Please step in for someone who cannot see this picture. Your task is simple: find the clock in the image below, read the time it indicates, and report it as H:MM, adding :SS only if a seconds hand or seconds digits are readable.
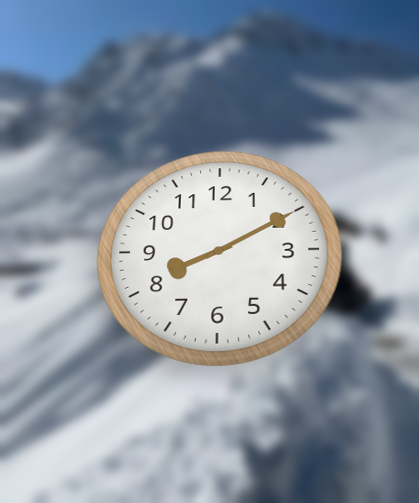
8:10
